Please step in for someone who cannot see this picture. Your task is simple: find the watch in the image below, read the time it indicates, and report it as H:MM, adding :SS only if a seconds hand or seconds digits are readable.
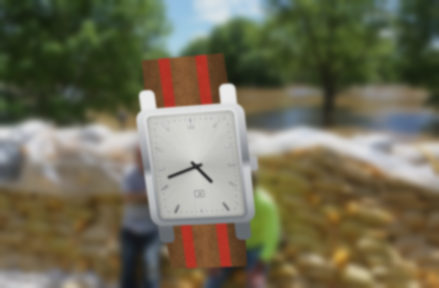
4:42
